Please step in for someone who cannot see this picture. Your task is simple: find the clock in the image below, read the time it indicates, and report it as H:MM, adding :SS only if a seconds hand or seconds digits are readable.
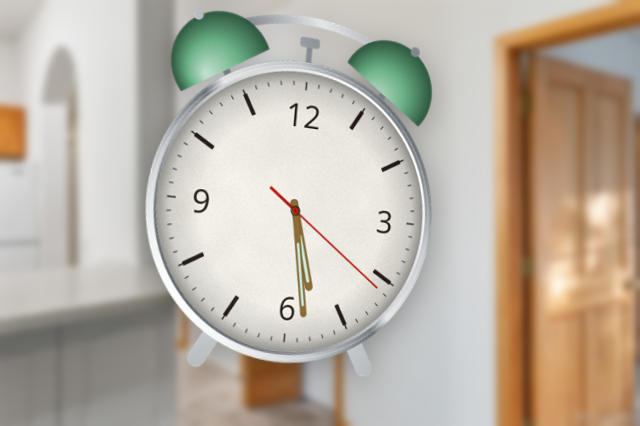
5:28:21
